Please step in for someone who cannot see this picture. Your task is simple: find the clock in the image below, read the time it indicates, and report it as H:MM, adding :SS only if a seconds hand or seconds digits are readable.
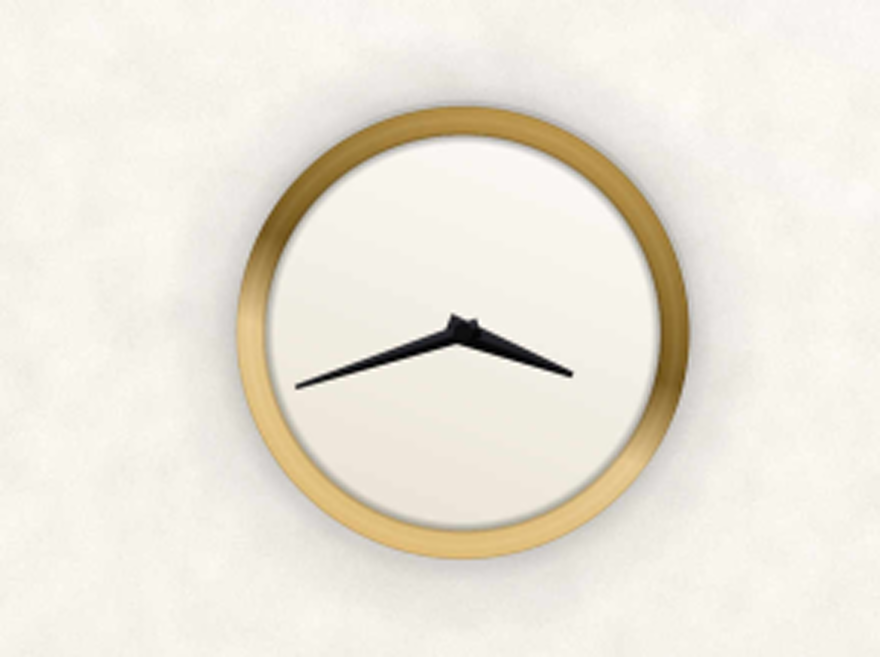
3:42
